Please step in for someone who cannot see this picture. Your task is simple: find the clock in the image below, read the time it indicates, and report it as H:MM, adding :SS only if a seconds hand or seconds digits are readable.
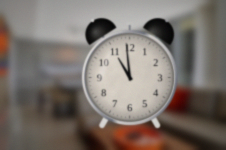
10:59
